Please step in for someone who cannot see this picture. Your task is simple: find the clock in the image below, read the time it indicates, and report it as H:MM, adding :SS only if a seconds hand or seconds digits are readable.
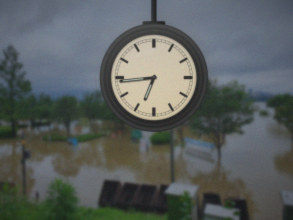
6:44
